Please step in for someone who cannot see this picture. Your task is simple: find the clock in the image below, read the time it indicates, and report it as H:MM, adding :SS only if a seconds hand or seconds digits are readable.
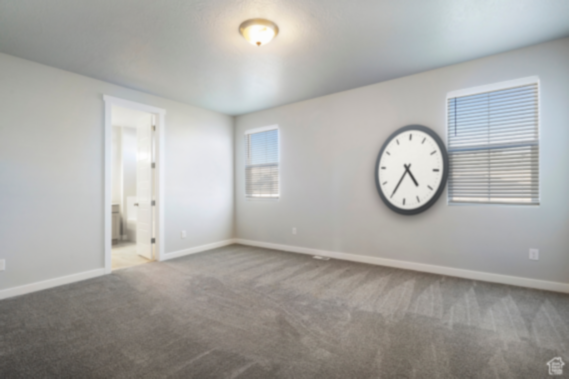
4:35
